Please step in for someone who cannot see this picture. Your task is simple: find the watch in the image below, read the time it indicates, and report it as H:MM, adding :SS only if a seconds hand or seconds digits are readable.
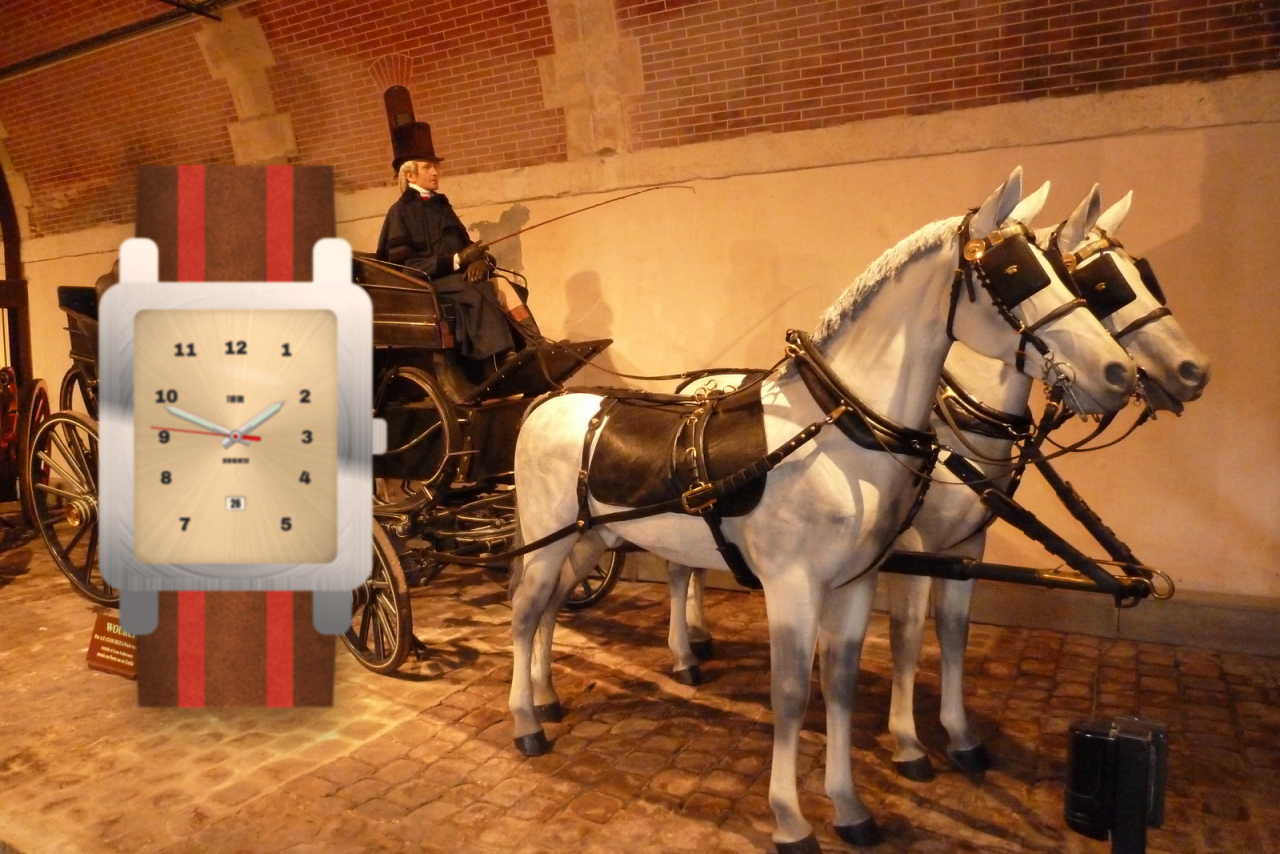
1:48:46
